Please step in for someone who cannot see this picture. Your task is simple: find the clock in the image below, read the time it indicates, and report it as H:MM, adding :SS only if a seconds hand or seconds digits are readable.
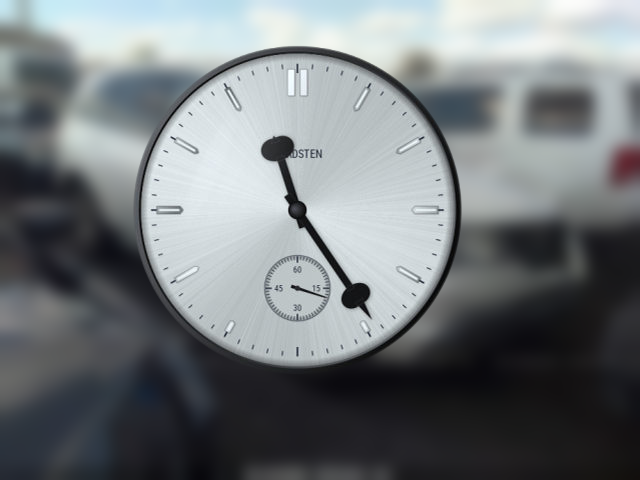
11:24:18
